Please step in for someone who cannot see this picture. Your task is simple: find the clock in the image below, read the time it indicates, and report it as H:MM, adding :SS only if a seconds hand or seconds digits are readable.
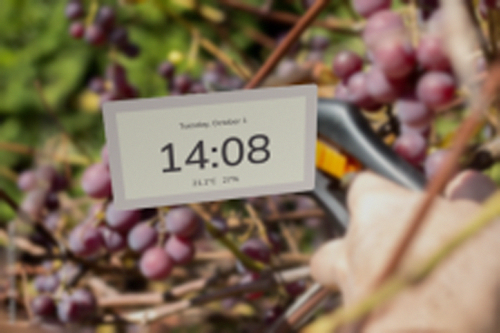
14:08
